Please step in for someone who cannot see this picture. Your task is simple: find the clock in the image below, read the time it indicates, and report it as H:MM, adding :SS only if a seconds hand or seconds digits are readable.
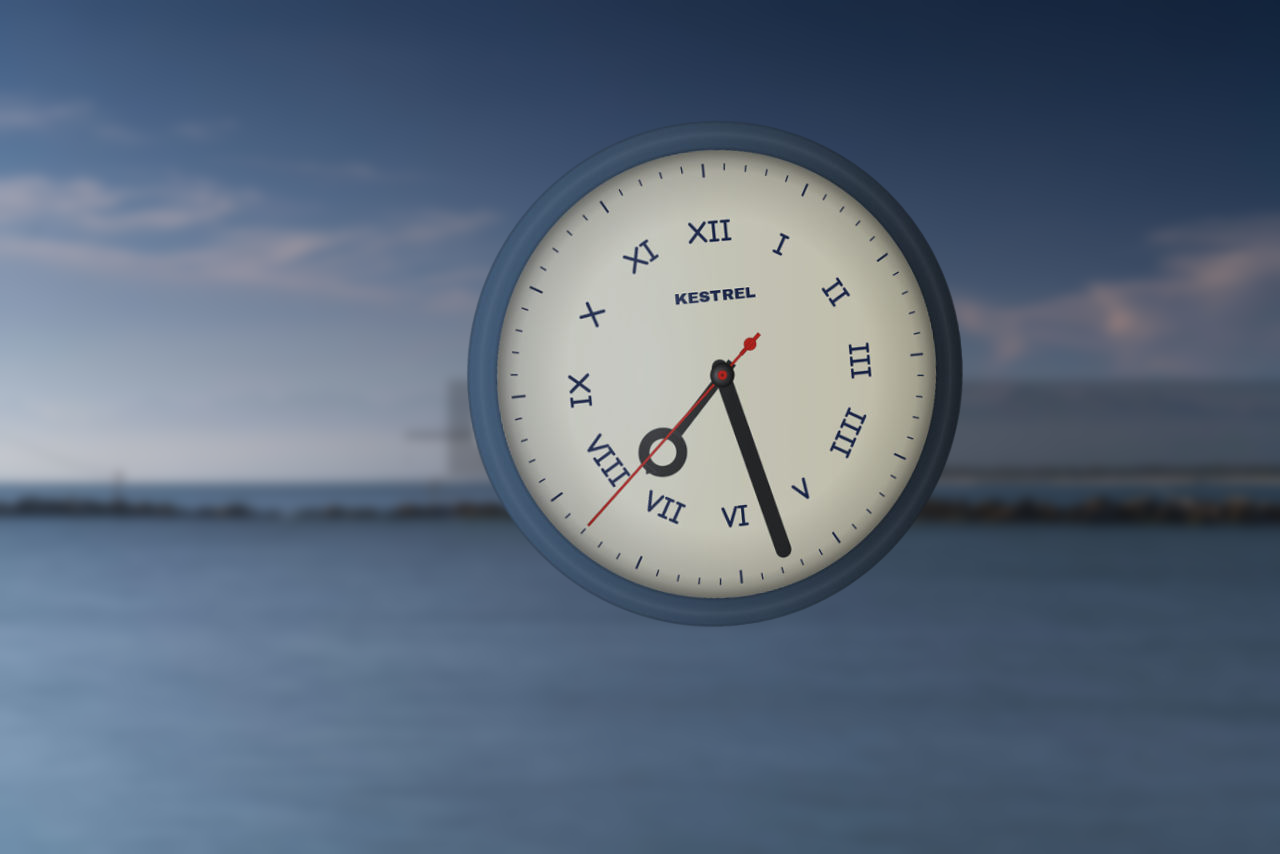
7:27:38
